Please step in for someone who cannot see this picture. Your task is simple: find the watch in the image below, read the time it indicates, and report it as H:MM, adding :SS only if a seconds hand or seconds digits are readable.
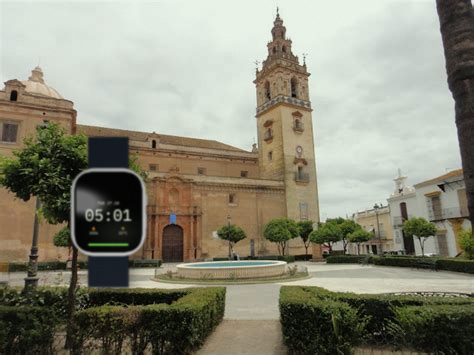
5:01
